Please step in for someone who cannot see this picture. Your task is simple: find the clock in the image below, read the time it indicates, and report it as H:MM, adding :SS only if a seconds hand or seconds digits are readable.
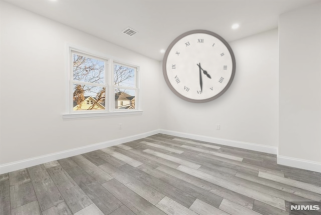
4:29
